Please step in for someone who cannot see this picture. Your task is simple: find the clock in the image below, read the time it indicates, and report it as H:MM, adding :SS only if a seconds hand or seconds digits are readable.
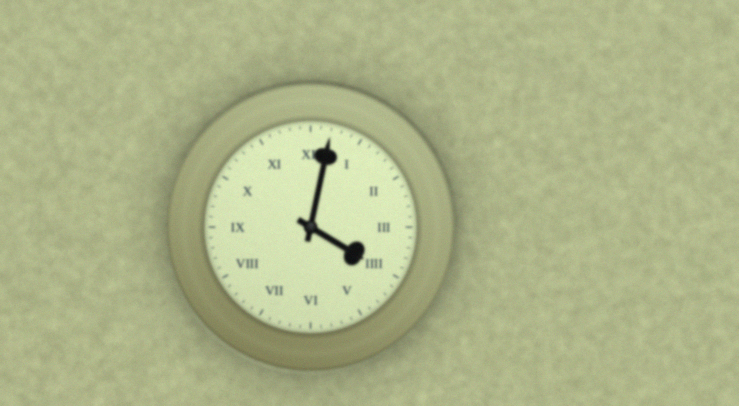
4:02
